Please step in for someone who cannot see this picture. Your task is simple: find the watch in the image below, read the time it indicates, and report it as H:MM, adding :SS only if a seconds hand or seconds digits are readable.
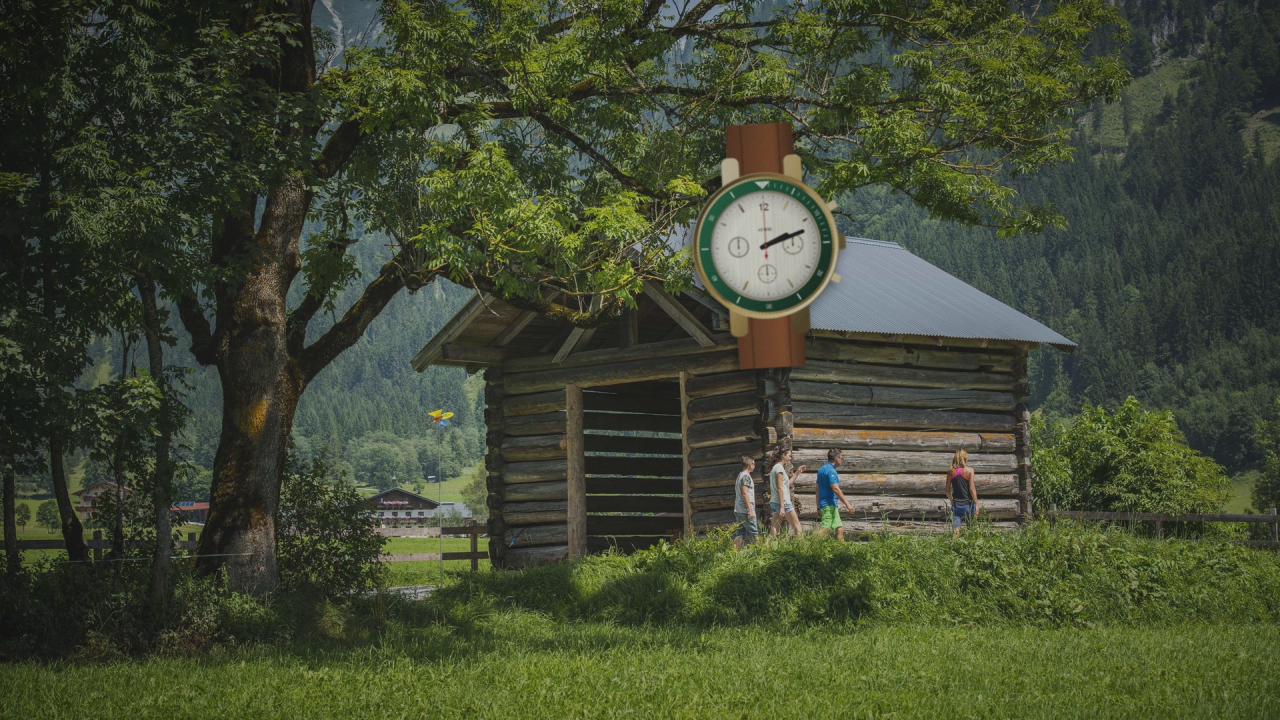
2:12
